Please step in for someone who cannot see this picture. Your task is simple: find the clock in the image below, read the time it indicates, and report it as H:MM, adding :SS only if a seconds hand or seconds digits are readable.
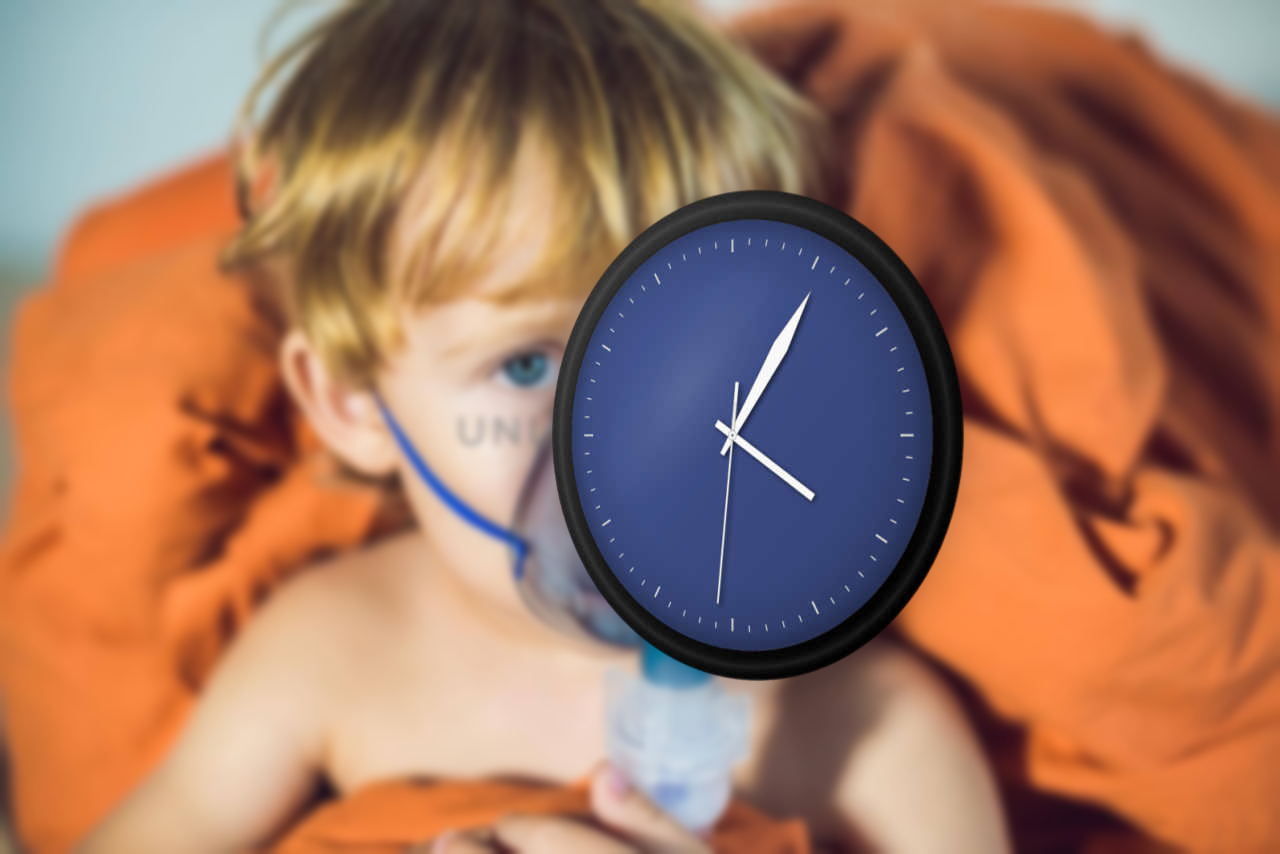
4:05:31
